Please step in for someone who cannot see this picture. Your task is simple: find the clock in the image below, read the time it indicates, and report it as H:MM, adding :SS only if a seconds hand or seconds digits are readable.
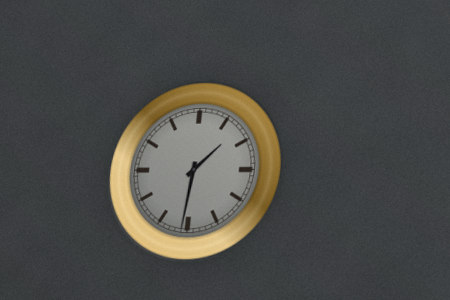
1:31
